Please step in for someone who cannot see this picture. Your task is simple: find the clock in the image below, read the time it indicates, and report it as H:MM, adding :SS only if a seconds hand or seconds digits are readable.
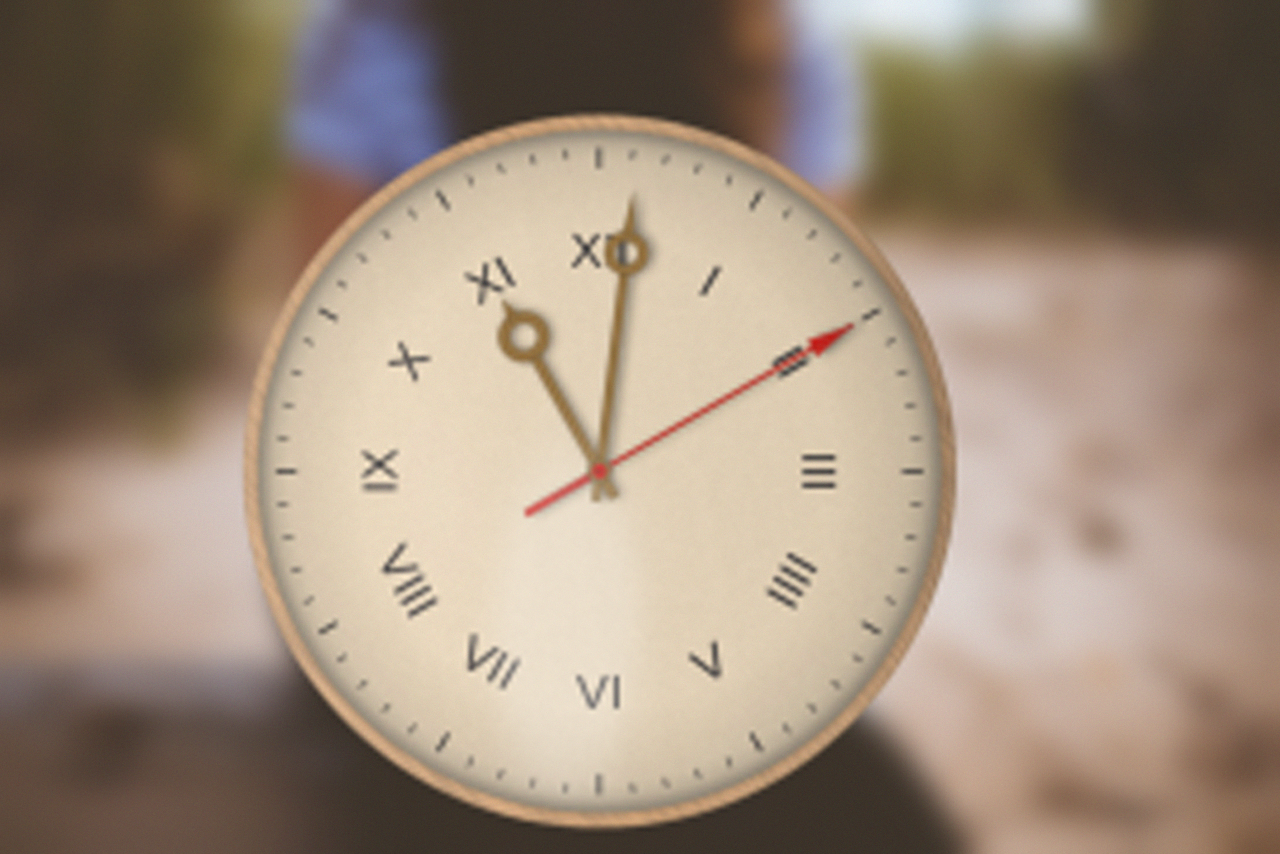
11:01:10
